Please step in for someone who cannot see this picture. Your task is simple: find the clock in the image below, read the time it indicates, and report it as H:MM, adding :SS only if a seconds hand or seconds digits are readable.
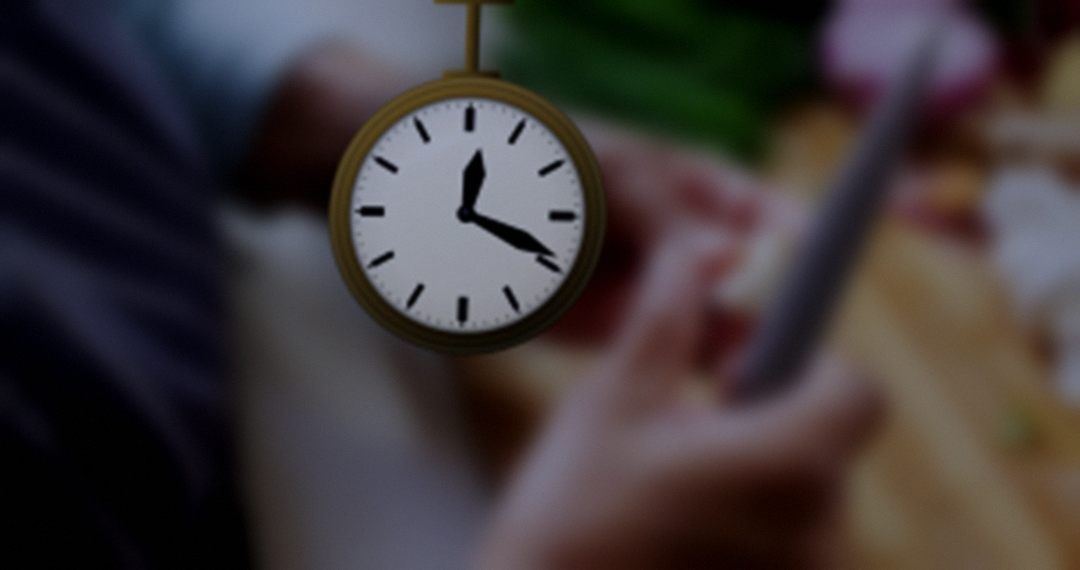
12:19
